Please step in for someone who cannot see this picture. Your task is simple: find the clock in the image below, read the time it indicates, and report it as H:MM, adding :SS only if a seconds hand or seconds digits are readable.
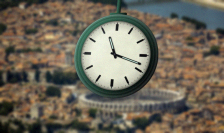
11:18
